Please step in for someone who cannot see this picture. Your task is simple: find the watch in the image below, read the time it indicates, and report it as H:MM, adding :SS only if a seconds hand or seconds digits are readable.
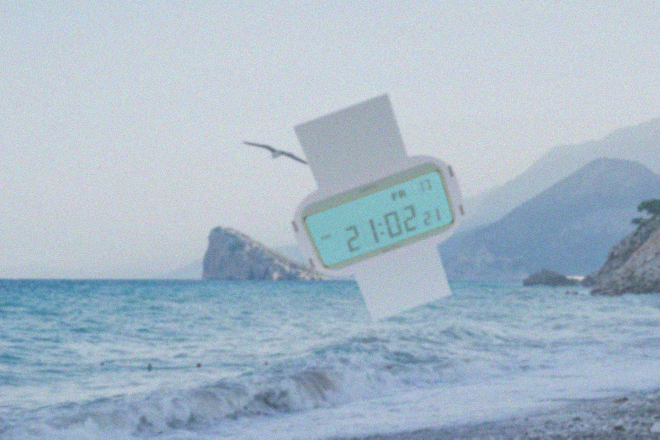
21:02:21
